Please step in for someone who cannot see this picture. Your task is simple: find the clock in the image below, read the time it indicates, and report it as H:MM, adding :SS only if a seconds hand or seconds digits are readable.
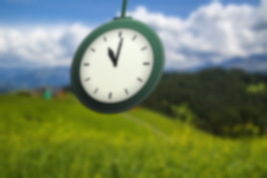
11:01
